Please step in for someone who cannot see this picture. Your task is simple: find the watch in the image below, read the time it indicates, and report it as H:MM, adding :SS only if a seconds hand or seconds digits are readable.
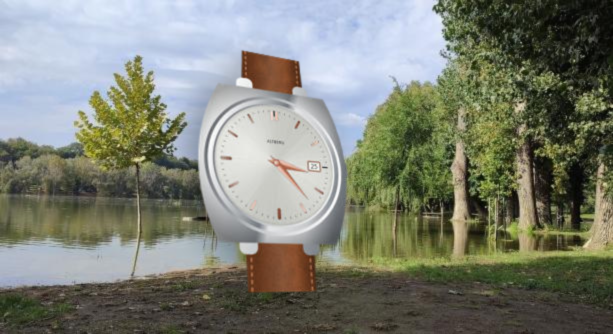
3:23
